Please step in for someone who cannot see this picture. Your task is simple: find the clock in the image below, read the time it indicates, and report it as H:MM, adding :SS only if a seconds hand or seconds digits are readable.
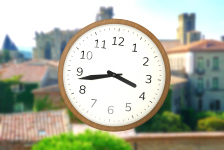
3:43
